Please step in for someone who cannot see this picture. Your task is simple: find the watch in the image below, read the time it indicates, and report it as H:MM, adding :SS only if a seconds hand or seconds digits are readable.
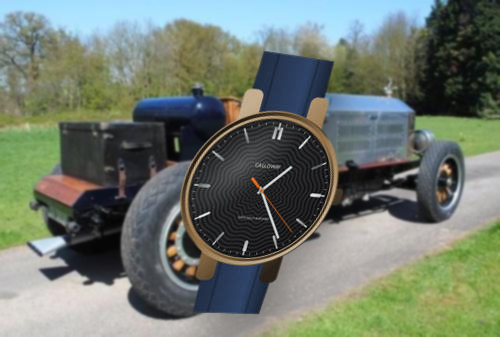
1:24:22
